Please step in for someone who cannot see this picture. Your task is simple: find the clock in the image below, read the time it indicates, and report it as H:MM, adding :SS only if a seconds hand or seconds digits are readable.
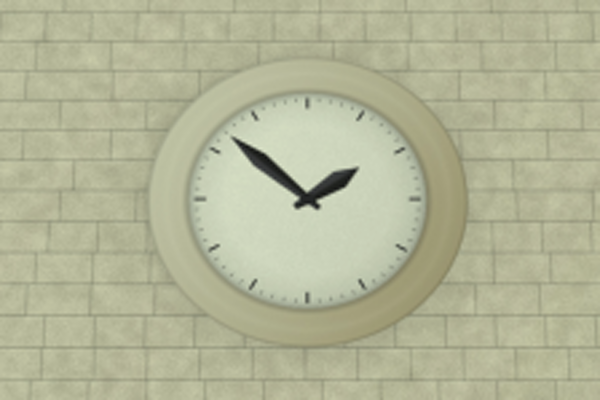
1:52
